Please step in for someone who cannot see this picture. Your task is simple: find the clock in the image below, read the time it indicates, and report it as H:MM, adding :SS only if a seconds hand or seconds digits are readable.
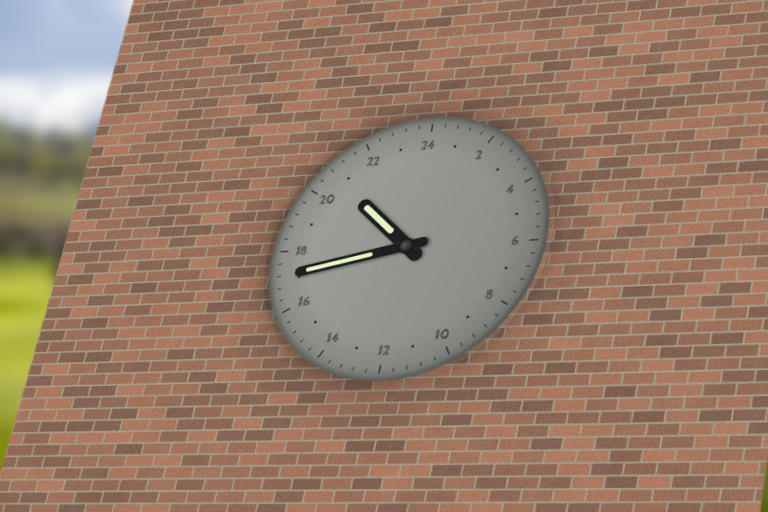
20:43
